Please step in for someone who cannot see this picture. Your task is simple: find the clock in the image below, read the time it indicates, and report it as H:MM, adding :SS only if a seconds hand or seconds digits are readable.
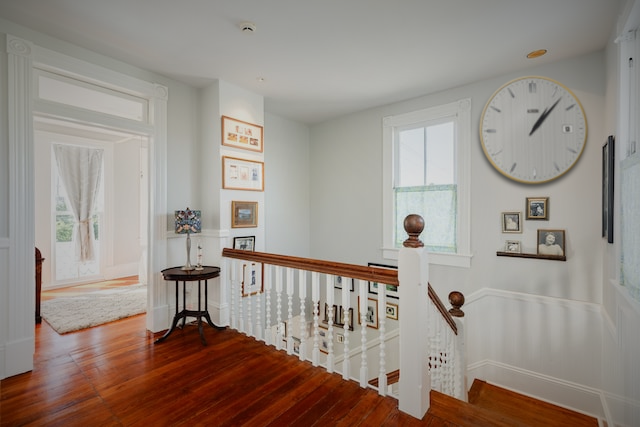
1:07
